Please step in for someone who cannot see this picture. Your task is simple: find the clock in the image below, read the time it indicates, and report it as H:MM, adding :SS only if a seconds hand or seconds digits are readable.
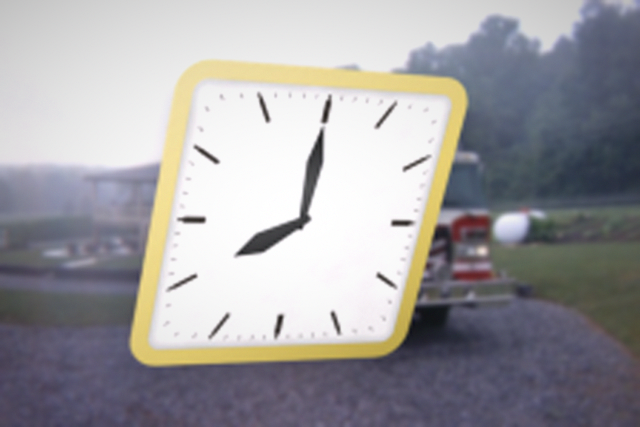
8:00
